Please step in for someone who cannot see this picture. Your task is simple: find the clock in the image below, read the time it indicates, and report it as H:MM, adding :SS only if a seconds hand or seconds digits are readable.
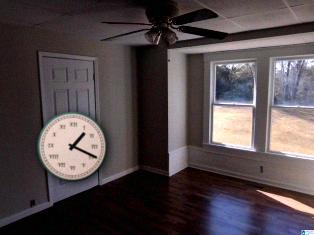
1:19
